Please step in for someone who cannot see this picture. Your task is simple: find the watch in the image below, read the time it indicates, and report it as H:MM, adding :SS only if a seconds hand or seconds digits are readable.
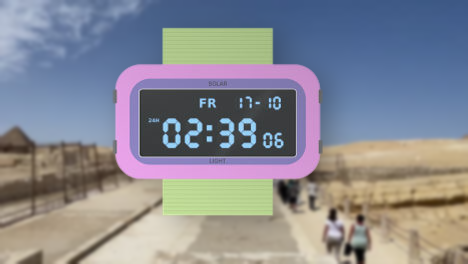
2:39:06
